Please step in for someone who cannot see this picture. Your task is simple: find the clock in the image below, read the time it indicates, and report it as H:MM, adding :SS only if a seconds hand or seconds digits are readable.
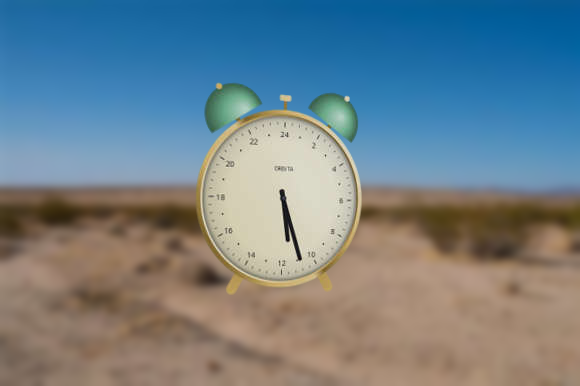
11:27
